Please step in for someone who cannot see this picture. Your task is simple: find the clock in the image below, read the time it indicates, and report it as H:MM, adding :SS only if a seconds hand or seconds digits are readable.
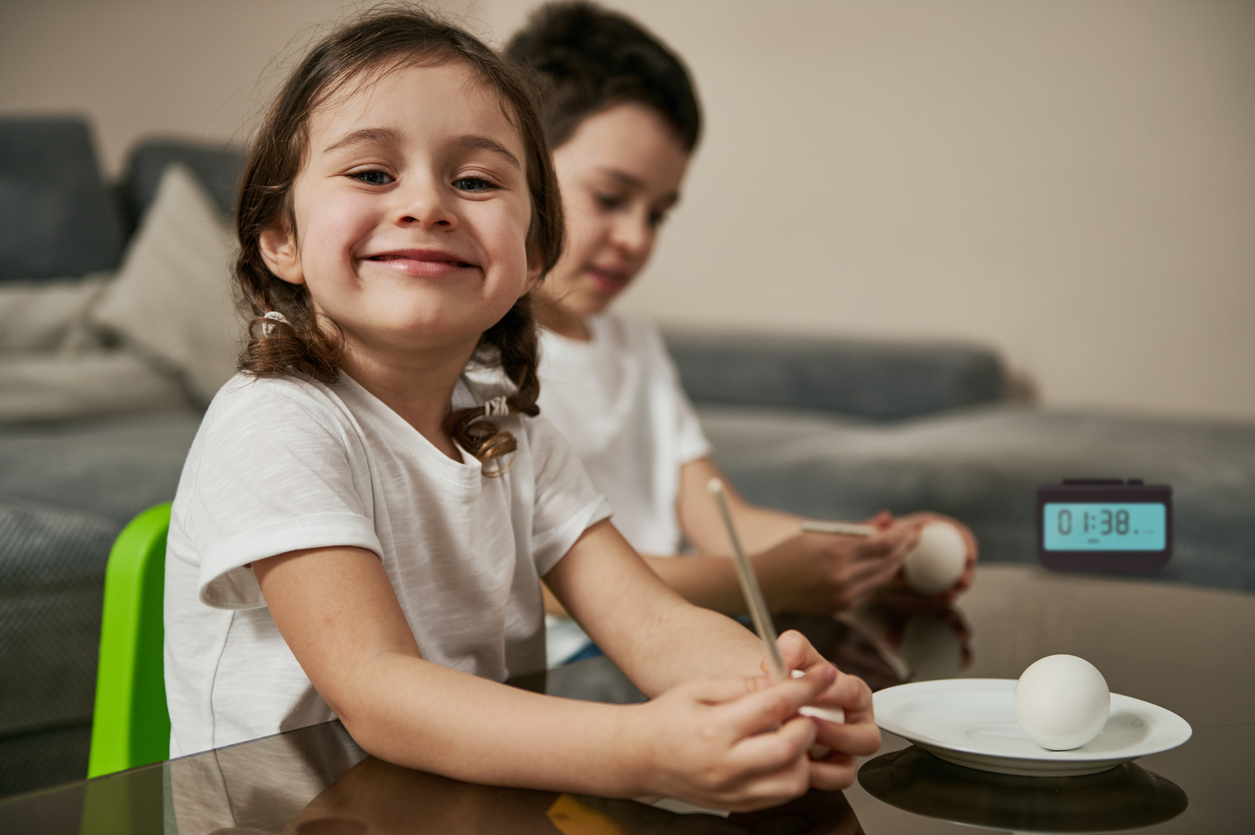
1:38
